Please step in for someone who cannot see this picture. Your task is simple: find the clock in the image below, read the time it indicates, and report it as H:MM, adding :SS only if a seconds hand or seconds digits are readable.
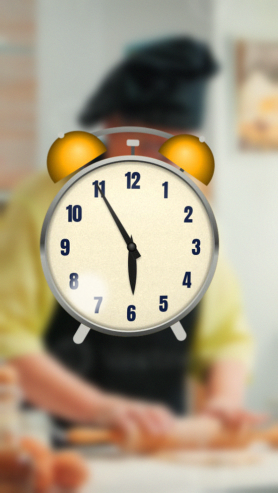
5:55
